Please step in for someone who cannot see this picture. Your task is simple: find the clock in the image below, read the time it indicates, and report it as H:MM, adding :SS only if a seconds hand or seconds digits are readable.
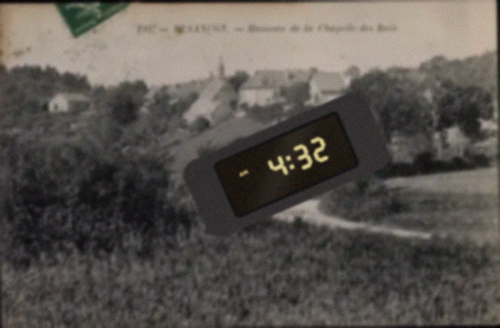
4:32
